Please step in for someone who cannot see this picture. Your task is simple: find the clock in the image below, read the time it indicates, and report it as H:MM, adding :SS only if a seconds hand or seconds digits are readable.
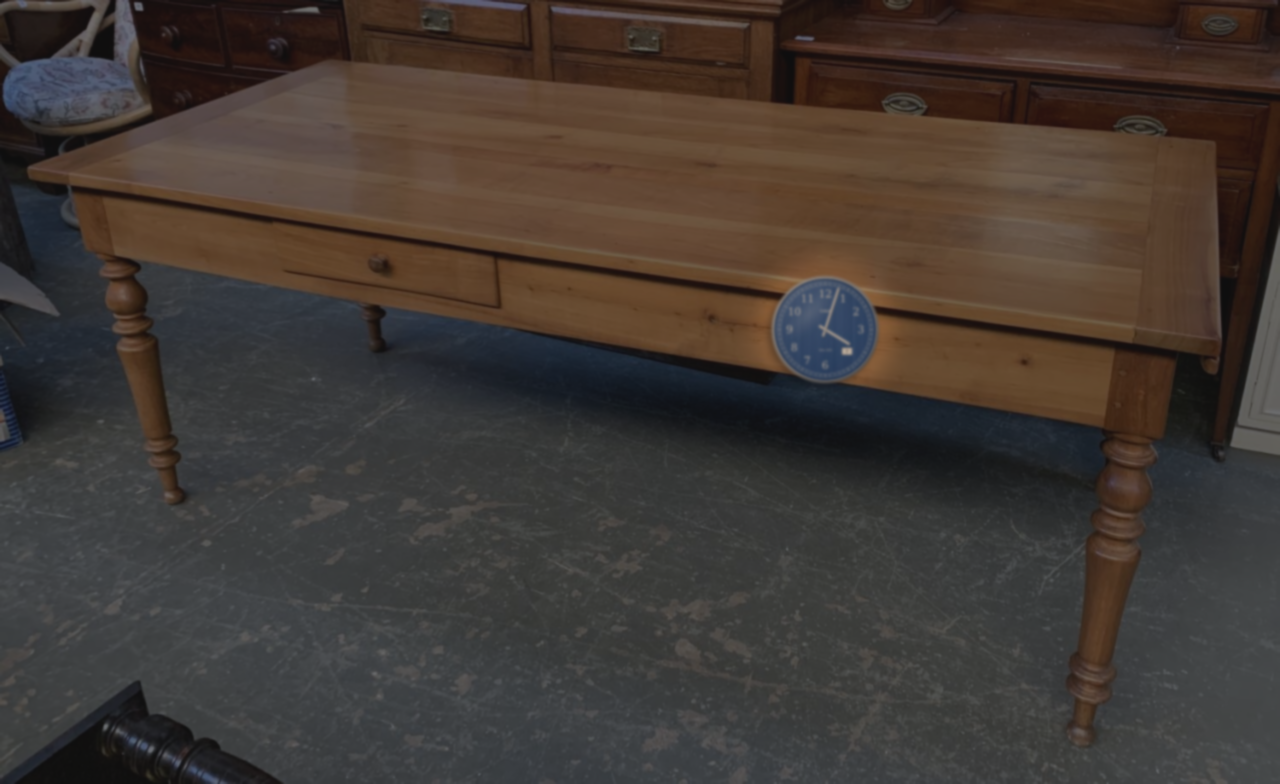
4:03
